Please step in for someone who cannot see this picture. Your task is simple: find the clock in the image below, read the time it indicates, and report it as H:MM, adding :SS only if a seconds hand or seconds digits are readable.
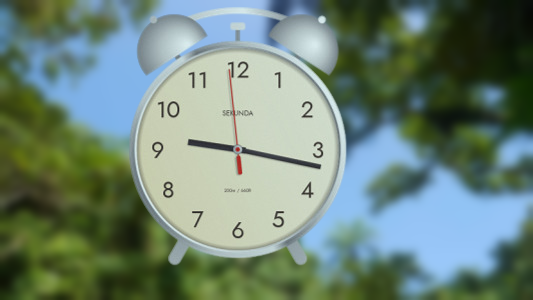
9:16:59
